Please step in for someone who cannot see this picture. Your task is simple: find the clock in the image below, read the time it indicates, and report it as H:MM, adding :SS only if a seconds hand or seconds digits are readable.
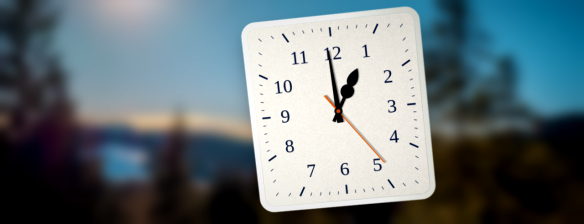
12:59:24
